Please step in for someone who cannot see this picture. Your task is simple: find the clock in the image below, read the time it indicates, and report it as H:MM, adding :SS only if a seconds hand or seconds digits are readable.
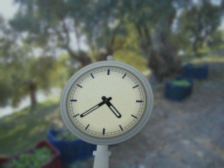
4:39
